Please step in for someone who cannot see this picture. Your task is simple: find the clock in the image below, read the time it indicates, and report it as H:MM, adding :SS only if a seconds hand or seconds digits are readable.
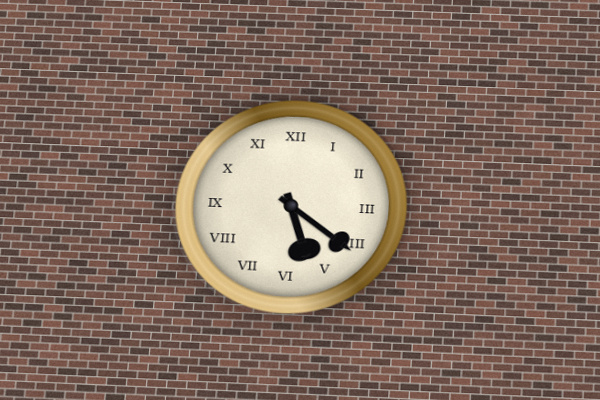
5:21
